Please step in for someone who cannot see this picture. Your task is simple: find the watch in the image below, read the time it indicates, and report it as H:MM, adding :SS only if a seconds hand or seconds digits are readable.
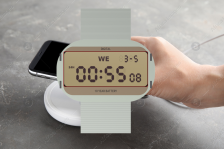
0:55:08
